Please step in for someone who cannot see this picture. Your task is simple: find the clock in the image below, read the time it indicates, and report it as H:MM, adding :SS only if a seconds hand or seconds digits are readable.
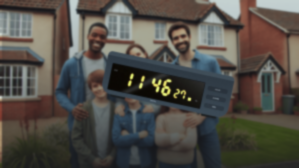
11:46
